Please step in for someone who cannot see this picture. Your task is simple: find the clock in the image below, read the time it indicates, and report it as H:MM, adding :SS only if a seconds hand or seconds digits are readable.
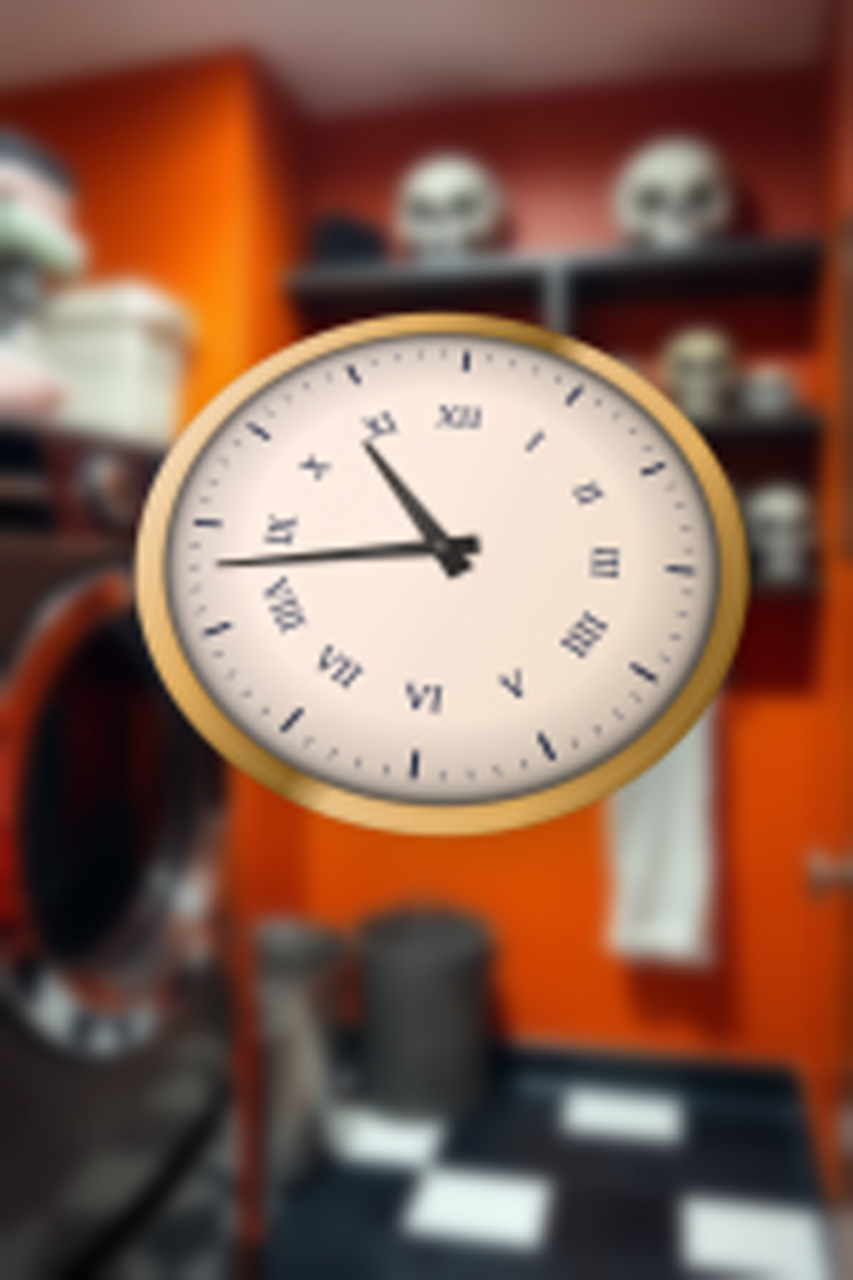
10:43
